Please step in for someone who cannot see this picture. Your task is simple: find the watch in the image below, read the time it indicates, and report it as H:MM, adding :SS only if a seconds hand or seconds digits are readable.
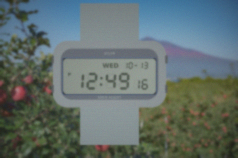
12:49:16
